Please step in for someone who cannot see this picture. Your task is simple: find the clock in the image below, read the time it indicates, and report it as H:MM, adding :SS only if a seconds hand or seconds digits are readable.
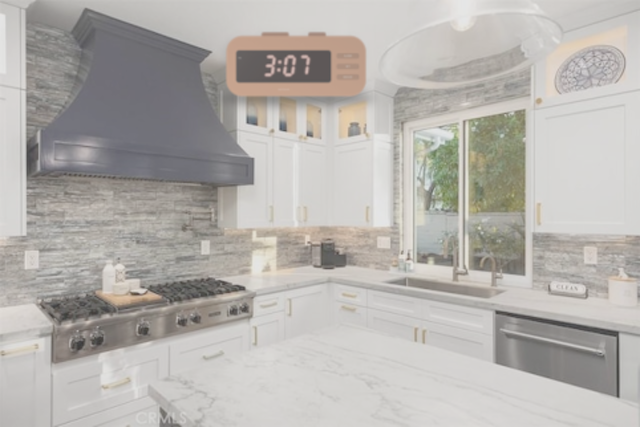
3:07
